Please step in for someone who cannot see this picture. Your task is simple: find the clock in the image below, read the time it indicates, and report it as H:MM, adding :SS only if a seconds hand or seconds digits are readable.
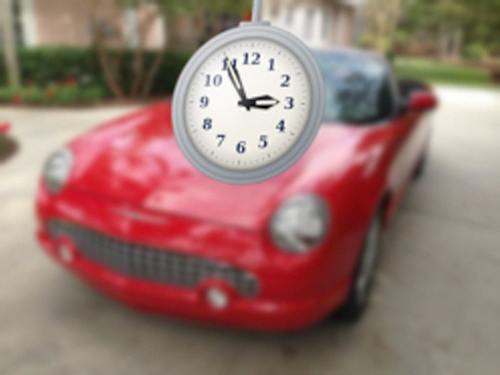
2:55
